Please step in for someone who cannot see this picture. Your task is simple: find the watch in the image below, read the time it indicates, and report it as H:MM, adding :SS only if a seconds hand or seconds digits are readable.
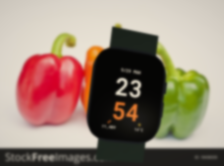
23:54
